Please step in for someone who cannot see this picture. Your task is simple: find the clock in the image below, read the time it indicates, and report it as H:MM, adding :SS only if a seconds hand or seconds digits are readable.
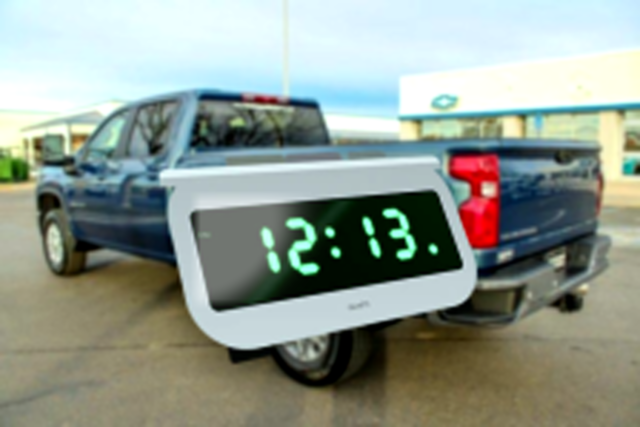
12:13
